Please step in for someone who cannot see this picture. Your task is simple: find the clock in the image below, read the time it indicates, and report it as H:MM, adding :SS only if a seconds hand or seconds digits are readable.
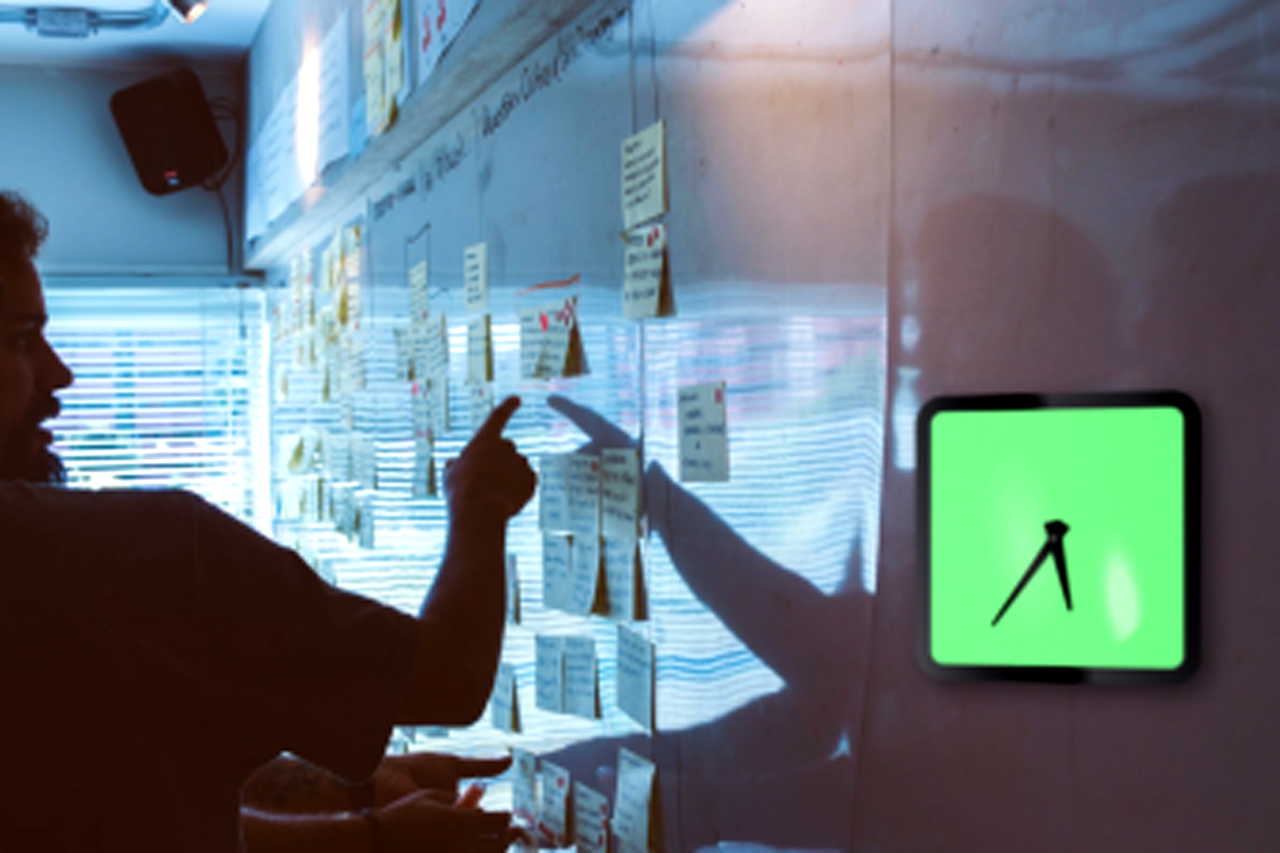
5:36
